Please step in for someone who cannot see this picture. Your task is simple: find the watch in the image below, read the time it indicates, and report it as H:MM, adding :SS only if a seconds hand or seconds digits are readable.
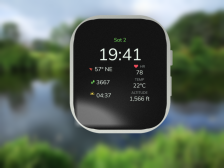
19:41
